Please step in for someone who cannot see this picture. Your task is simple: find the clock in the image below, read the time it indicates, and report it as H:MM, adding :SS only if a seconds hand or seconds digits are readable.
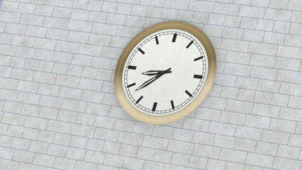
8:38
